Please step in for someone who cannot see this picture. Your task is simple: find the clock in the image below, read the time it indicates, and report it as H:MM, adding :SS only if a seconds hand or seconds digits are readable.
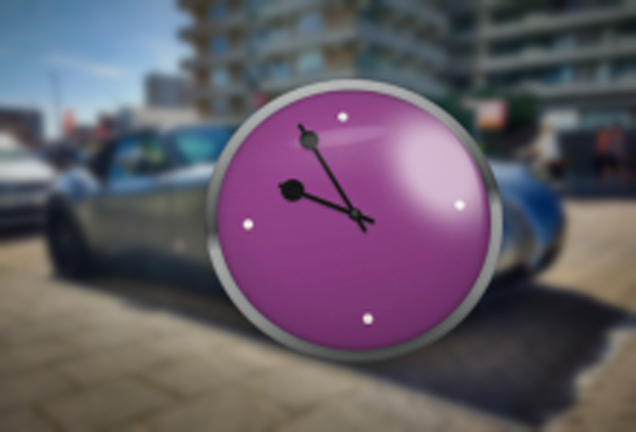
9:56
